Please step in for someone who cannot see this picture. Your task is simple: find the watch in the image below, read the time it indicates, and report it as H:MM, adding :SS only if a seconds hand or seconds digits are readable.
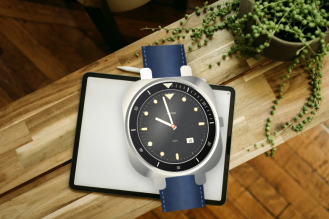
9:58
